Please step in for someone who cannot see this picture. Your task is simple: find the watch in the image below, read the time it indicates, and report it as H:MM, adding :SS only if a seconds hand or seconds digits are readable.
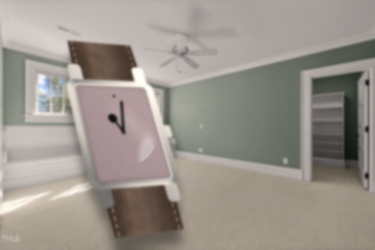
11:02
